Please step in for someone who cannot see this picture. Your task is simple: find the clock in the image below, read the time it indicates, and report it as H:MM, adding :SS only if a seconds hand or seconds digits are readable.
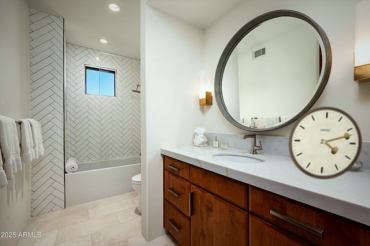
4:12
